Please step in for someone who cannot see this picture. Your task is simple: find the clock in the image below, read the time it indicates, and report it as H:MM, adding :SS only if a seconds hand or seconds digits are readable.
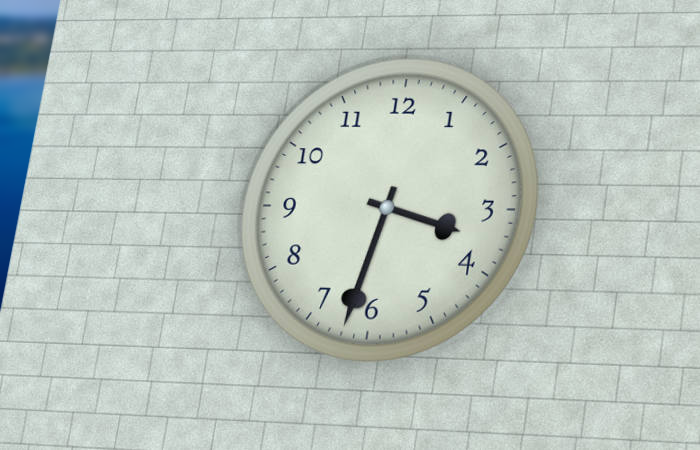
3:32
